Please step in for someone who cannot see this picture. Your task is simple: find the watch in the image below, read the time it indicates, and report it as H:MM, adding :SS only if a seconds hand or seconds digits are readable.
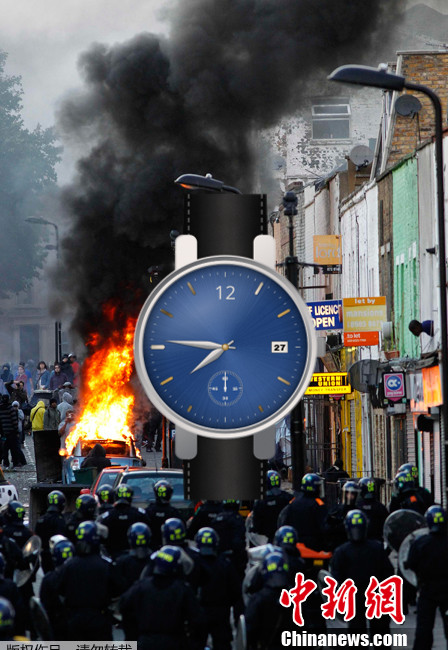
7:46
